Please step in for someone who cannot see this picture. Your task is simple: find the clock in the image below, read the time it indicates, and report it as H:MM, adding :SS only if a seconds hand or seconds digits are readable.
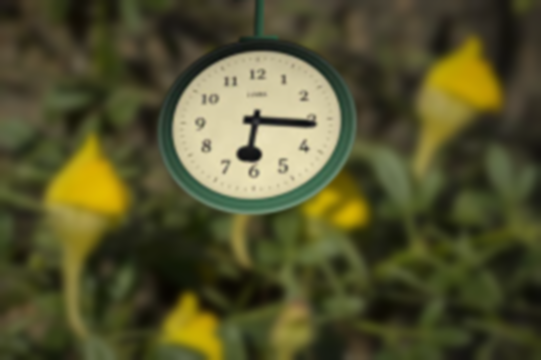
6:16
